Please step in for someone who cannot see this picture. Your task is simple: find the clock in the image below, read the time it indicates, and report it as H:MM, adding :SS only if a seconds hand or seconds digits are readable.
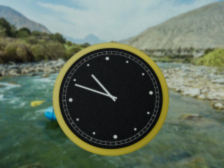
10:49
